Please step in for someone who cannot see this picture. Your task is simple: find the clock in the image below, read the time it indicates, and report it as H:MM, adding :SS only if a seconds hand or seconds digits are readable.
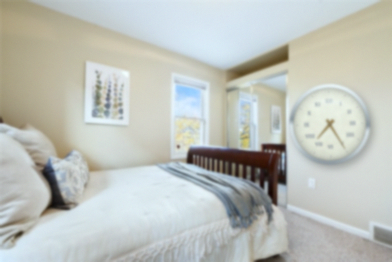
7:25
